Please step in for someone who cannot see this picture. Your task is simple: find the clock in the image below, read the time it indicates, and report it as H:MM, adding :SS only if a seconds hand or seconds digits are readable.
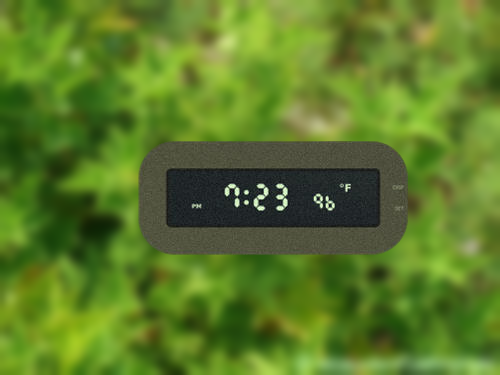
7:23
